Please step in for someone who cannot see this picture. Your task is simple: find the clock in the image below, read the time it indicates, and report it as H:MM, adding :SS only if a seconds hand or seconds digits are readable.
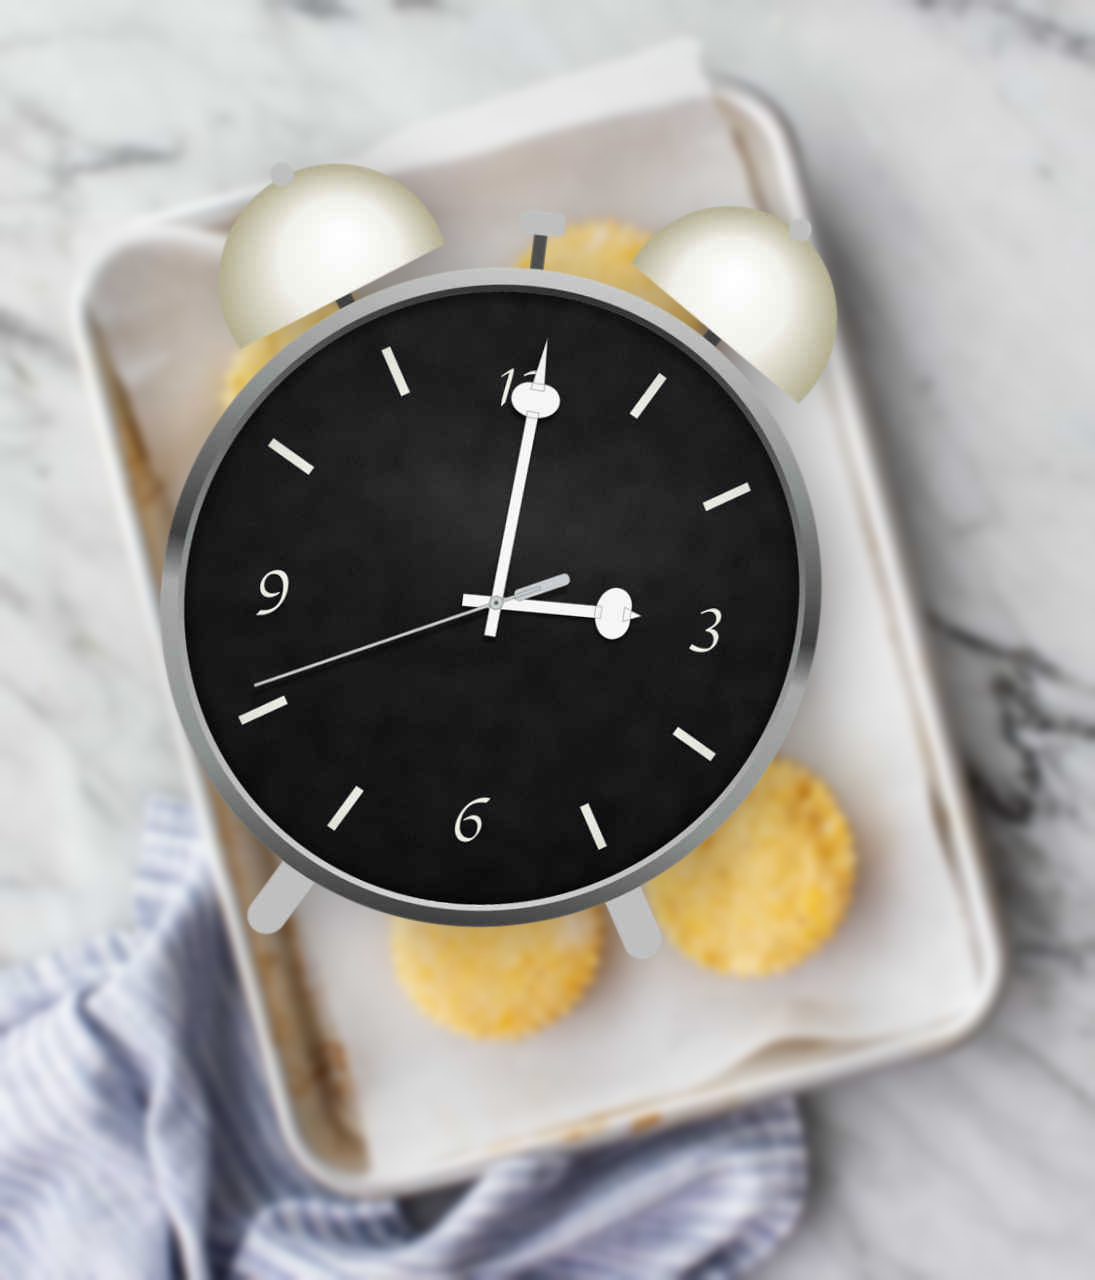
3:00:41
